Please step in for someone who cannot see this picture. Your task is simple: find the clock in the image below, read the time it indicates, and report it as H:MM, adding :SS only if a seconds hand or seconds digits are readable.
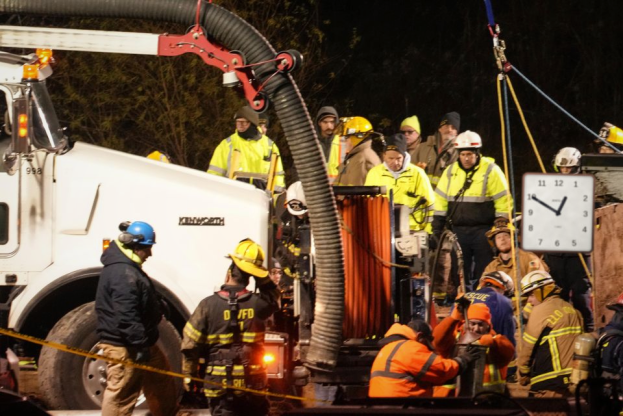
12:50
